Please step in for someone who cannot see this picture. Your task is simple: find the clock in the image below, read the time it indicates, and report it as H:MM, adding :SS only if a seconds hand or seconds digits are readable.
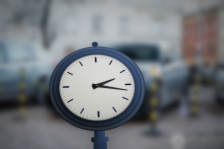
2:17
